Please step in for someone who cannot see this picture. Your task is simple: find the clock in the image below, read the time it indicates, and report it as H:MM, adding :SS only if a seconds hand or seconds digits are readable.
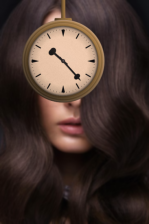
10:23
